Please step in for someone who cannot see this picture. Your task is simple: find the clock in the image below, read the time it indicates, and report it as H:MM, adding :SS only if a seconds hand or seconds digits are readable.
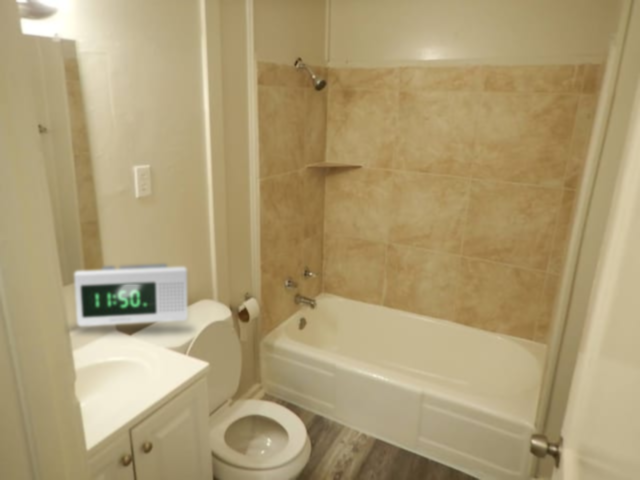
11:50
